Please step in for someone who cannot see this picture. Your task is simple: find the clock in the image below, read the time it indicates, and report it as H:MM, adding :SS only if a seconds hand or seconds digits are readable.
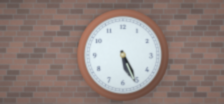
5:26
